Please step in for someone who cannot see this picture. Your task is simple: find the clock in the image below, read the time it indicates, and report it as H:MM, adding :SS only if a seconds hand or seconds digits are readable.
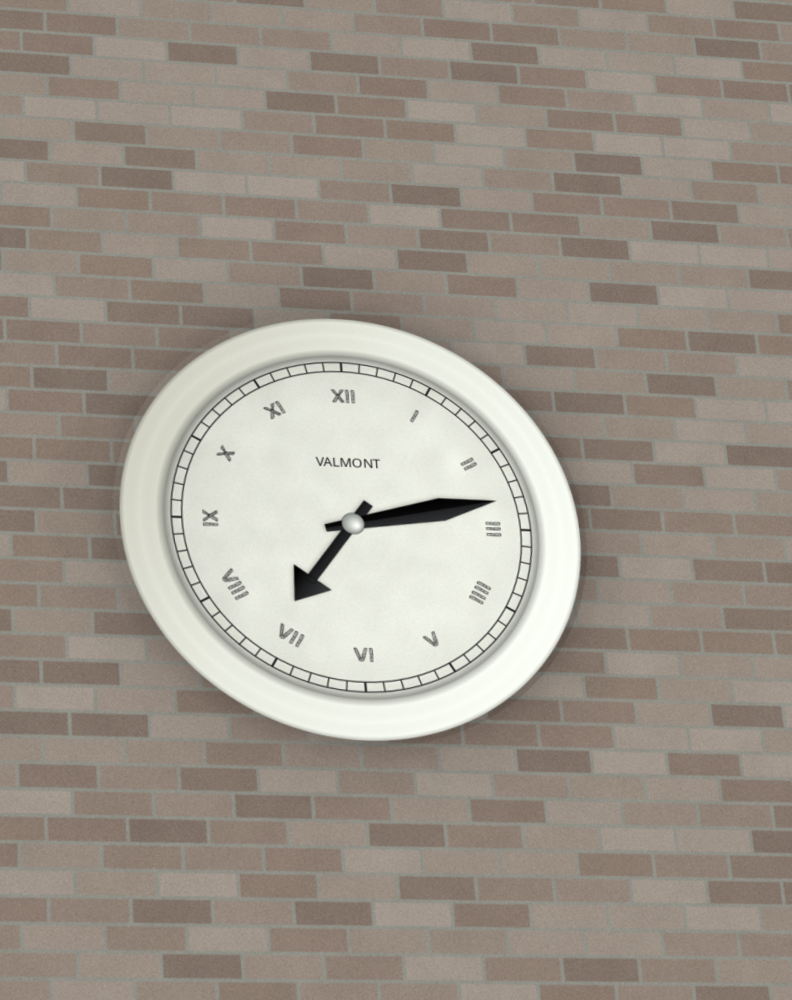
7:13
